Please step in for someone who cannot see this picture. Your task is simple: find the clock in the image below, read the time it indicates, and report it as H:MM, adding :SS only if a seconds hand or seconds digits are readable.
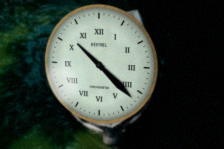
10:22
